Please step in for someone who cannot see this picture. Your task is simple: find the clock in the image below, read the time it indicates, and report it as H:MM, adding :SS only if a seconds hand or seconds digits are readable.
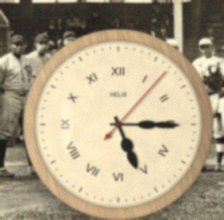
5:15:07
